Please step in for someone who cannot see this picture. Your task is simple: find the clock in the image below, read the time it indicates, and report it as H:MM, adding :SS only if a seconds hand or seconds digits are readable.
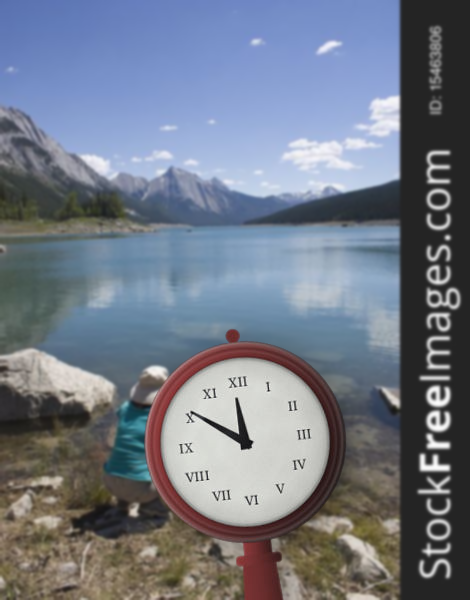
11:51
